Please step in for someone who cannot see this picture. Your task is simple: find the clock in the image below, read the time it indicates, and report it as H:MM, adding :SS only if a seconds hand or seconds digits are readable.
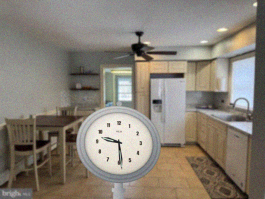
9:29
